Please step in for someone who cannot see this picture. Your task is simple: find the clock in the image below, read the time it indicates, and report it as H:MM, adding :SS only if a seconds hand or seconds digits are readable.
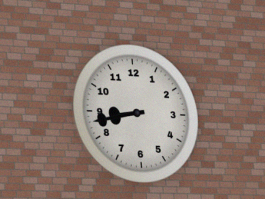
8:43
